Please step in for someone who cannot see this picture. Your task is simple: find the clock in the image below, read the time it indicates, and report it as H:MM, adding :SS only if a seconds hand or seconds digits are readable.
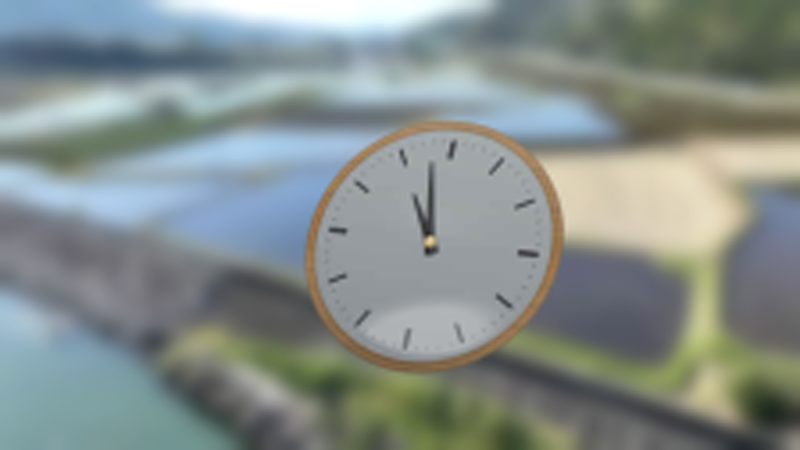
10:58
